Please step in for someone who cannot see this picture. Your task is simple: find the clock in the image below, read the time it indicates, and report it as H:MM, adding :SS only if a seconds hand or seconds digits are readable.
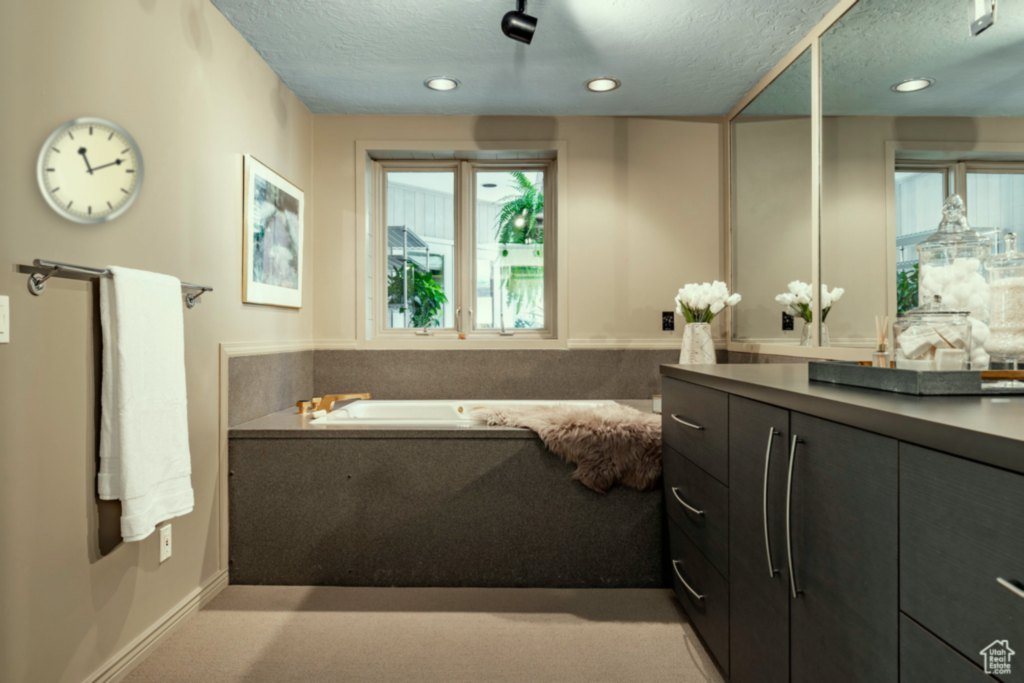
11:12
